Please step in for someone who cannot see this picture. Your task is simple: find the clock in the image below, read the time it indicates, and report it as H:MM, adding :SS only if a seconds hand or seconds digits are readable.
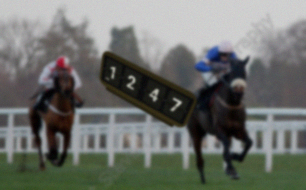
12:47
